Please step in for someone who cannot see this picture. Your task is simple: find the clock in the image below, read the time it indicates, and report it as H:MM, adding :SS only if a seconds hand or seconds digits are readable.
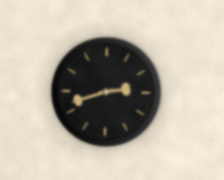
2:42
